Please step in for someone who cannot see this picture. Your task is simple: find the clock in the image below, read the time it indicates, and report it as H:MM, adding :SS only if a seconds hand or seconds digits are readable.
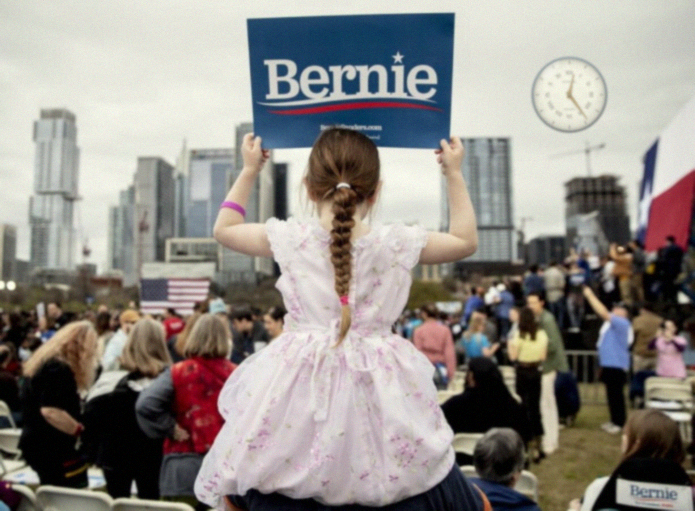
12:24
